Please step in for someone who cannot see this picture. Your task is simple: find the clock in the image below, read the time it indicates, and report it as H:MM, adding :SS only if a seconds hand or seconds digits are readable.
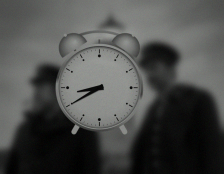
8:40
